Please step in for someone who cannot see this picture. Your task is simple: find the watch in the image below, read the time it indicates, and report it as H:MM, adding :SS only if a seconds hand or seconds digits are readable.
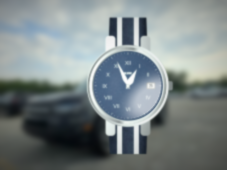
12:56
